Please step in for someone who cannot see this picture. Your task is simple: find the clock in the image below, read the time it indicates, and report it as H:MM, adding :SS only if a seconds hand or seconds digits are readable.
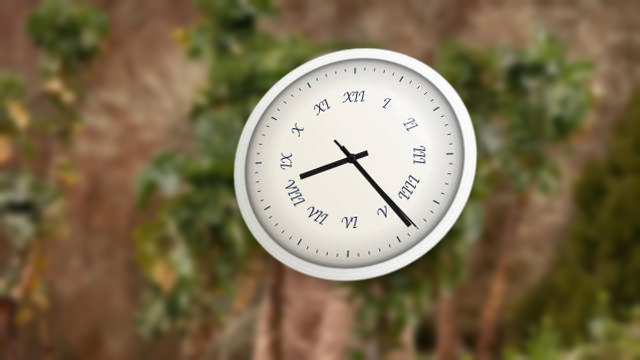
8:23:23
